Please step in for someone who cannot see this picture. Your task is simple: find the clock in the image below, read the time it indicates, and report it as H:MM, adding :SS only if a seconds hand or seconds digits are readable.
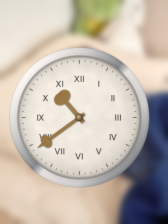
10:39
